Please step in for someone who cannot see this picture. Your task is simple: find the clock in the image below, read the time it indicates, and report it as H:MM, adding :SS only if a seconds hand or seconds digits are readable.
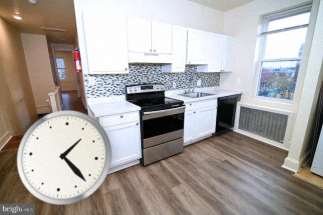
1:22
